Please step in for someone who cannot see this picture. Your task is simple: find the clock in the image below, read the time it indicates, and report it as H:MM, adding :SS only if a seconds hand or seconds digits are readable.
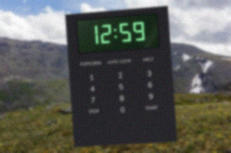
12:59
